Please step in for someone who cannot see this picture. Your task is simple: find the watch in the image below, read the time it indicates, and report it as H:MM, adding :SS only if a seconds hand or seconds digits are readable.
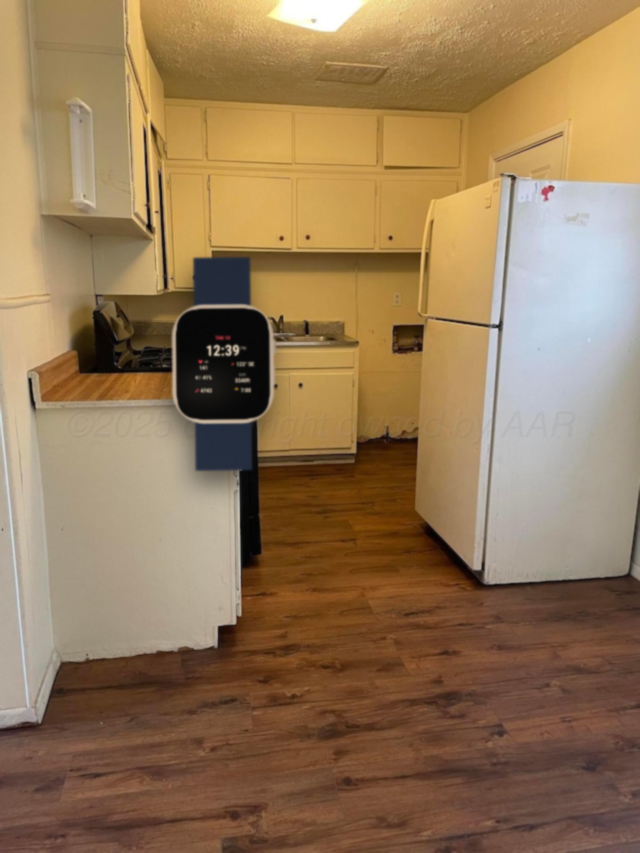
12:39
